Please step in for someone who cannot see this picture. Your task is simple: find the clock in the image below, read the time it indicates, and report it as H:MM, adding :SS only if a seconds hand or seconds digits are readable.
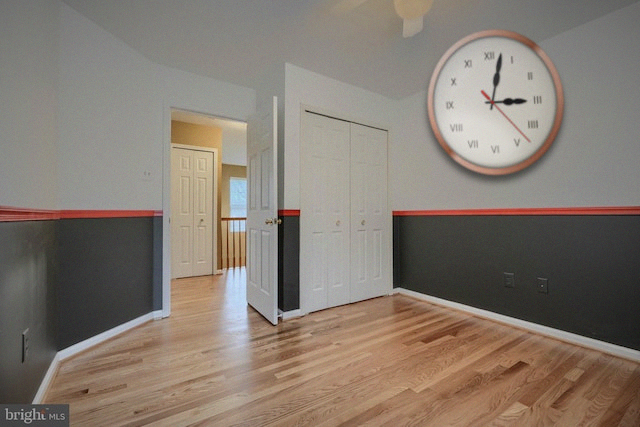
3:02:23
